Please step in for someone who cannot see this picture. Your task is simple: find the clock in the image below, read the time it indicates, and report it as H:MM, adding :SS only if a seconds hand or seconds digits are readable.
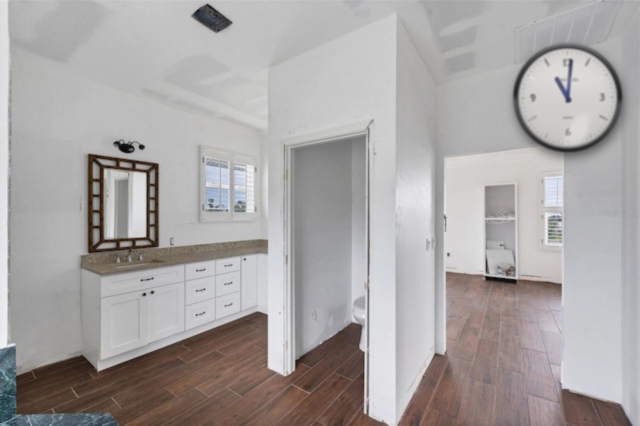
11:01
